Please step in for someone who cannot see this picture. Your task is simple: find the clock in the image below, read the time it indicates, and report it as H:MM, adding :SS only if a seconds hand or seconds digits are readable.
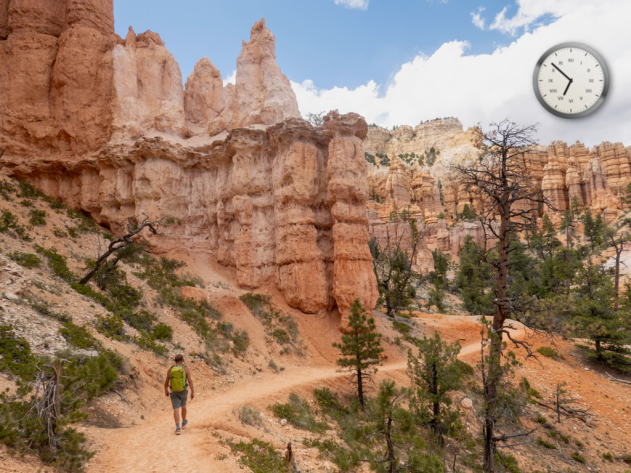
6:52
